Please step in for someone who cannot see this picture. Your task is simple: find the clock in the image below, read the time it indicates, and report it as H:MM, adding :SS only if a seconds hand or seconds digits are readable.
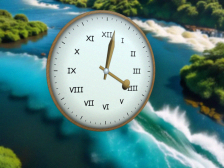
4:02
